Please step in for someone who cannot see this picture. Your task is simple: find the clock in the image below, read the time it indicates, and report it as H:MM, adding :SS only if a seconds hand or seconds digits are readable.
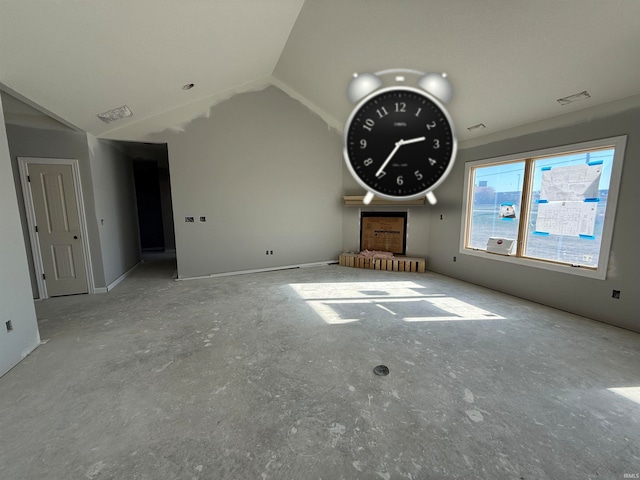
2:36
